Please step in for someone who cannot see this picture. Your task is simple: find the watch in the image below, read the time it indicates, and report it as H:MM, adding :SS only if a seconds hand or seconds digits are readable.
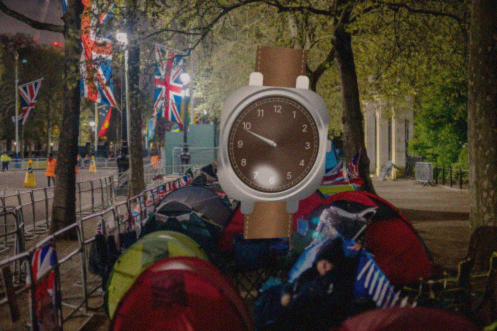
9:49
